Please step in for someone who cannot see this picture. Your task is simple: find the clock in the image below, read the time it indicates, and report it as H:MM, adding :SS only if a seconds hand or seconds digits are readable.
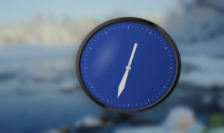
12:33
